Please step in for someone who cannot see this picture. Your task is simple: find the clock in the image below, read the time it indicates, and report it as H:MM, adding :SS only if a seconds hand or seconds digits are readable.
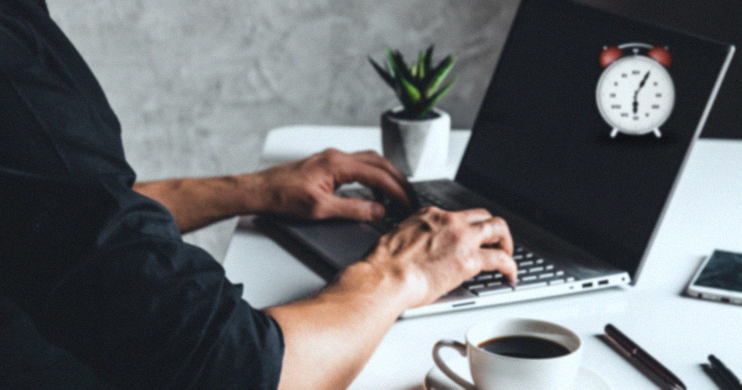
6:05
